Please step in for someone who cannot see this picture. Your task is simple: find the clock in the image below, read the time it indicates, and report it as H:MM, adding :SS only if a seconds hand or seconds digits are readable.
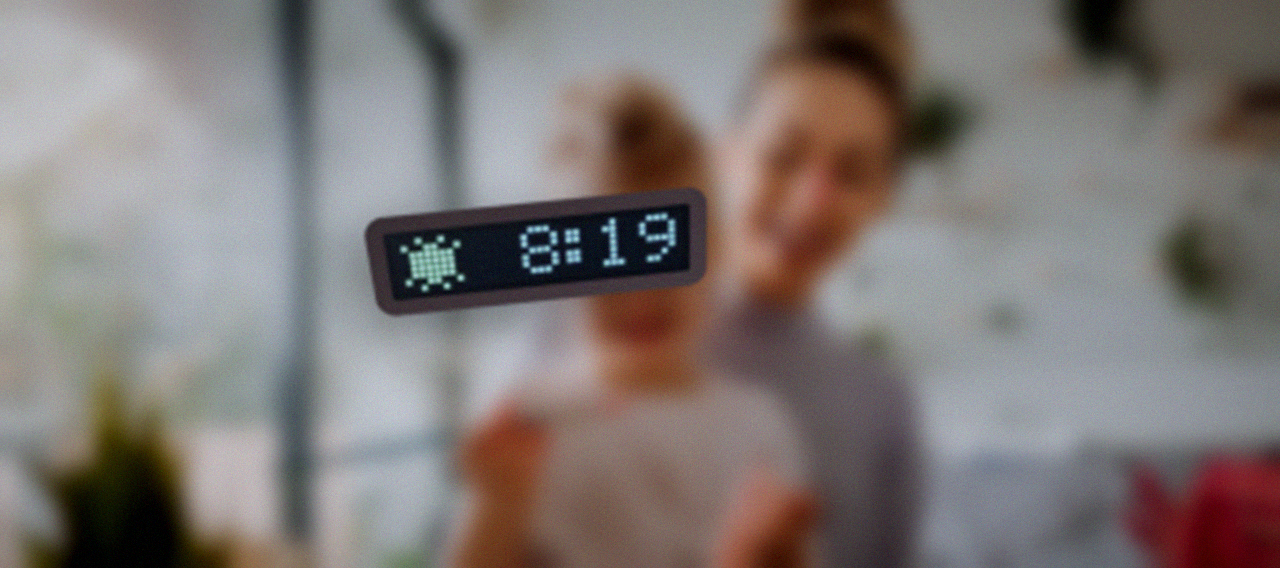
8:19
